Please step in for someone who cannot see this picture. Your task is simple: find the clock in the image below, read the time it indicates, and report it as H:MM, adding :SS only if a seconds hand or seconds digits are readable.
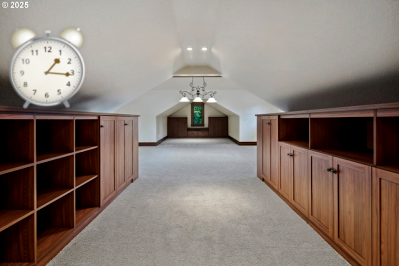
1:16
